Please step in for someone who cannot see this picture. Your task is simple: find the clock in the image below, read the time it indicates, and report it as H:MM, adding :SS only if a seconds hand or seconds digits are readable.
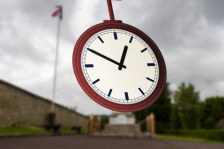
12:50
